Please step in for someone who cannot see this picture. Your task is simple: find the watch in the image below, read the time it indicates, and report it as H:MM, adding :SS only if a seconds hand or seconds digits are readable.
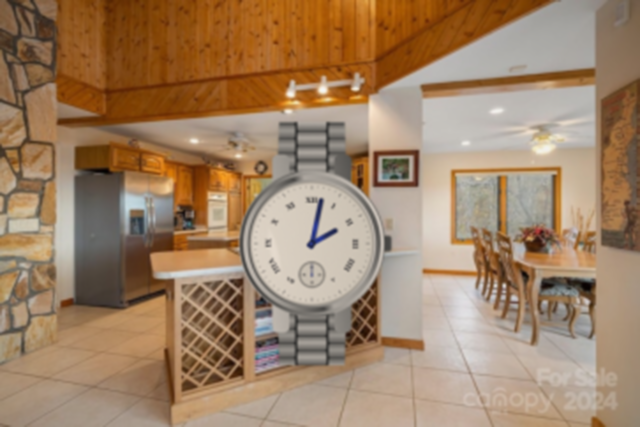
2:02
